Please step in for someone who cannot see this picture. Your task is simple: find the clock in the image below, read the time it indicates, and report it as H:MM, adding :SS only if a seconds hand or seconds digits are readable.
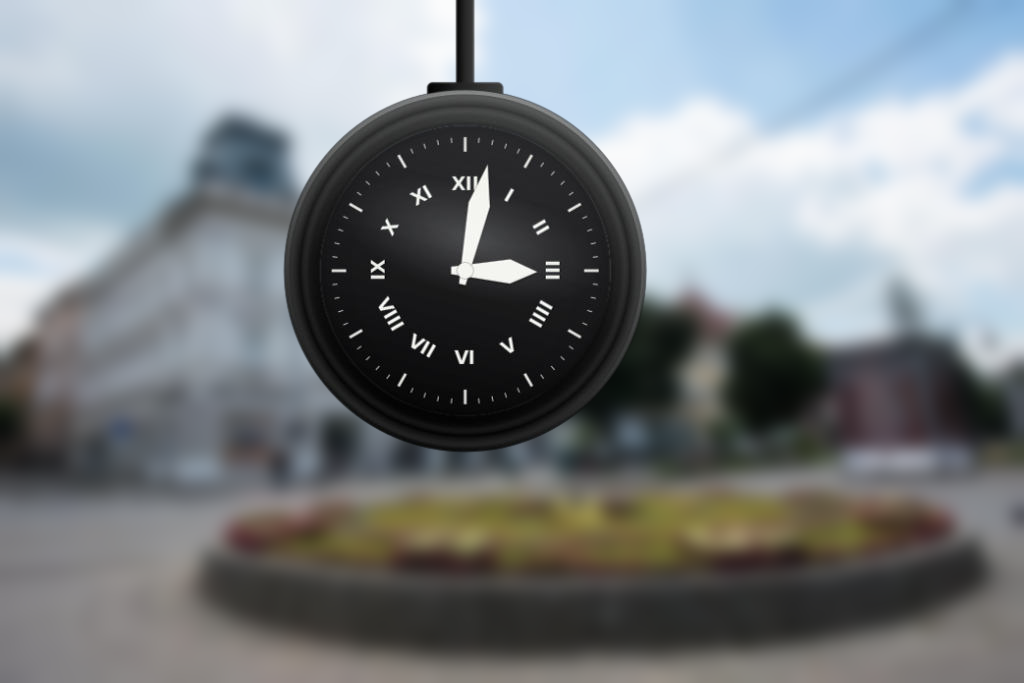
3:02
